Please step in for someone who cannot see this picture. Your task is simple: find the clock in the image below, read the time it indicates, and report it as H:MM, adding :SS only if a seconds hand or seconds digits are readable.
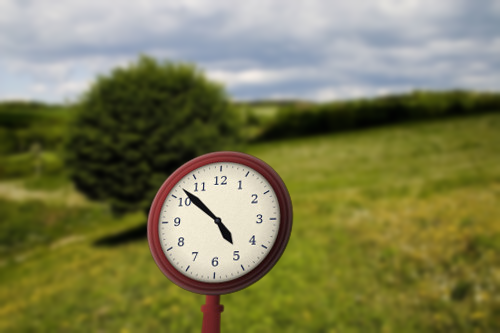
4:52
